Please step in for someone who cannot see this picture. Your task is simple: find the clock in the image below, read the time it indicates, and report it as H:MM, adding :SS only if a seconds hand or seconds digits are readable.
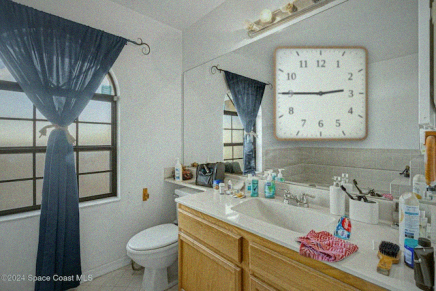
2:45
